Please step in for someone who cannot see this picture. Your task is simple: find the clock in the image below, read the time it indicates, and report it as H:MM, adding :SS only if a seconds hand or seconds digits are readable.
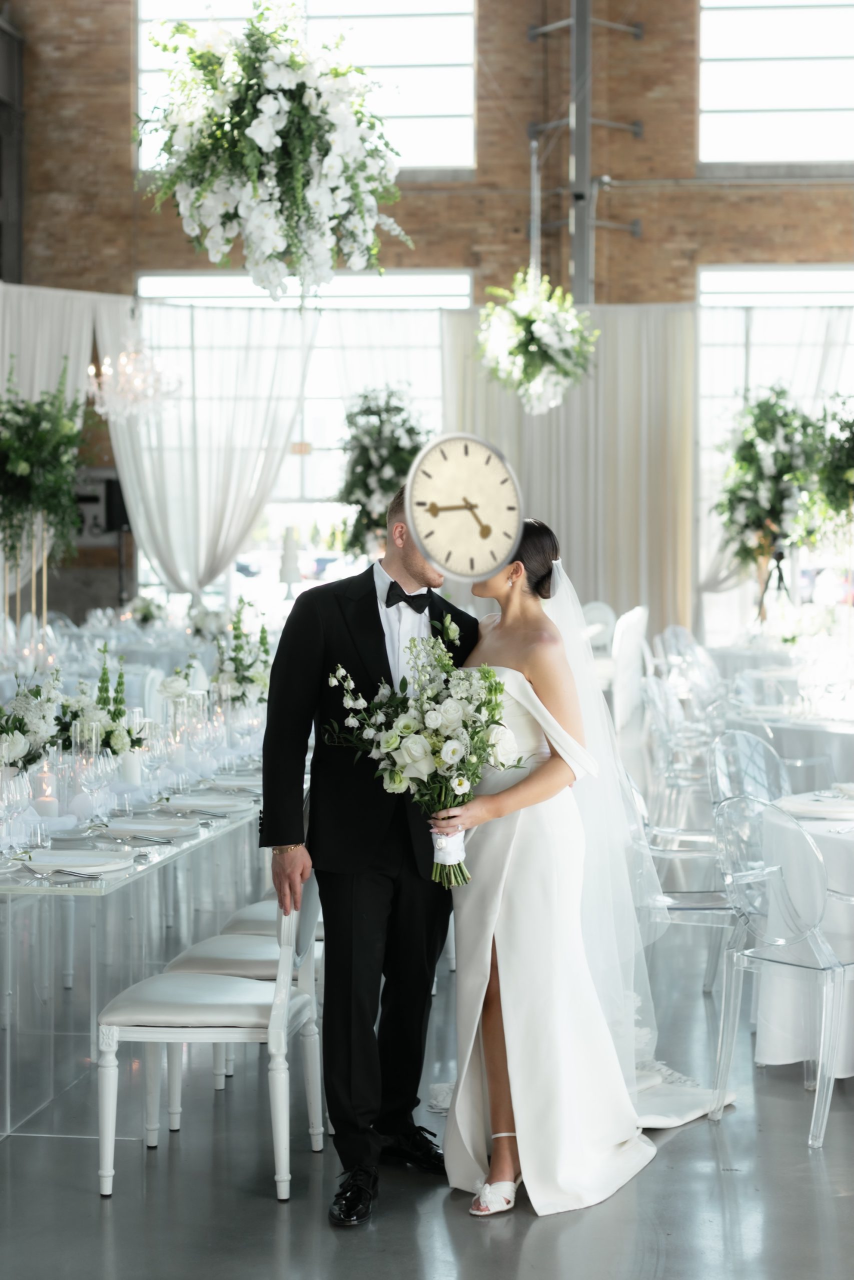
4:44
